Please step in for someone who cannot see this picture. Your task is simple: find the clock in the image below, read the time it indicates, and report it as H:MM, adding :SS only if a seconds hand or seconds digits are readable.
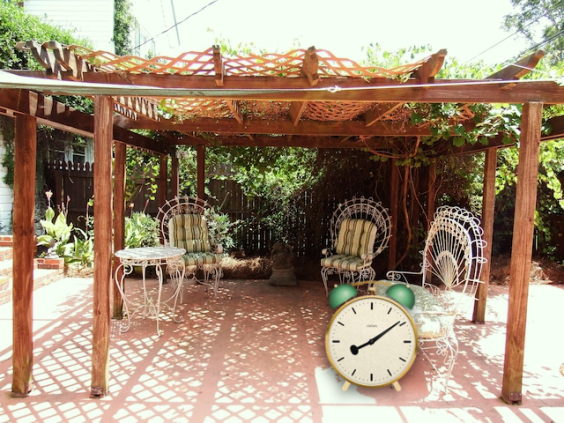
8:09
